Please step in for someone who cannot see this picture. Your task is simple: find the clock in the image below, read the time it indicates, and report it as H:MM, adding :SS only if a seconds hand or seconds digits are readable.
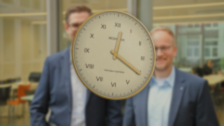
12:20
